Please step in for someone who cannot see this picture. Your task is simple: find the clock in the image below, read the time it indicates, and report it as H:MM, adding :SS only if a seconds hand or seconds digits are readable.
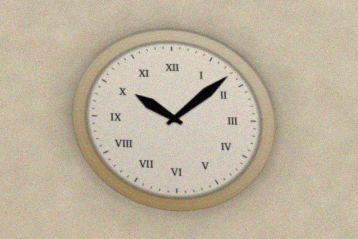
10:08
